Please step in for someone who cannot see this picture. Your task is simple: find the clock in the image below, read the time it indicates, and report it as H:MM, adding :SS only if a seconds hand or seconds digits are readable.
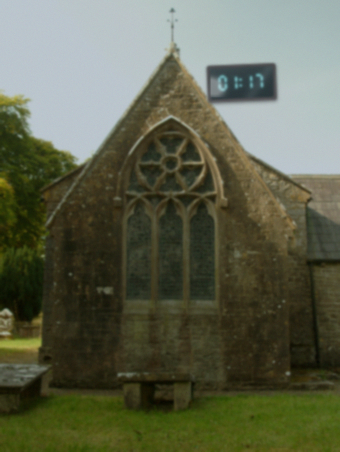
1:17
